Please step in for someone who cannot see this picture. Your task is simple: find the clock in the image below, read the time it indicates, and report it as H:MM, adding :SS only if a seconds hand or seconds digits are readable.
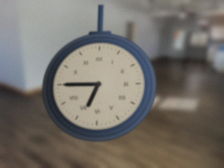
6:45
